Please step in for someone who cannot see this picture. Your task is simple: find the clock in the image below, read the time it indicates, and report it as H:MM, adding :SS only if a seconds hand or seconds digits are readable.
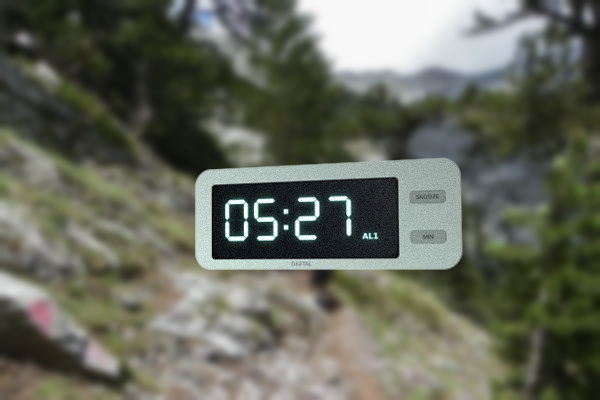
5:27
